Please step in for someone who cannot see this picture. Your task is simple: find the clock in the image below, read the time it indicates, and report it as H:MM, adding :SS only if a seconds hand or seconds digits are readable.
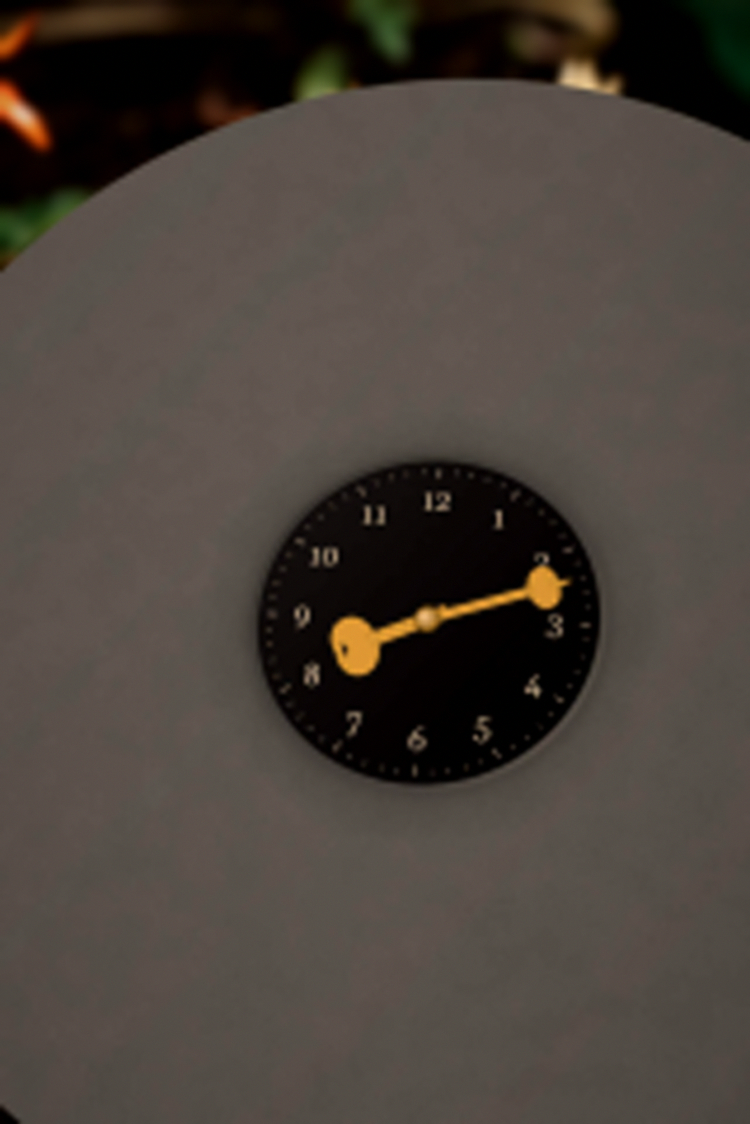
8:12
